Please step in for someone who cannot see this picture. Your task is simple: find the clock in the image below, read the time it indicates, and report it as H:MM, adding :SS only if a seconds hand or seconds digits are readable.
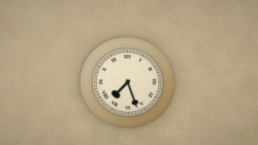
7:27
